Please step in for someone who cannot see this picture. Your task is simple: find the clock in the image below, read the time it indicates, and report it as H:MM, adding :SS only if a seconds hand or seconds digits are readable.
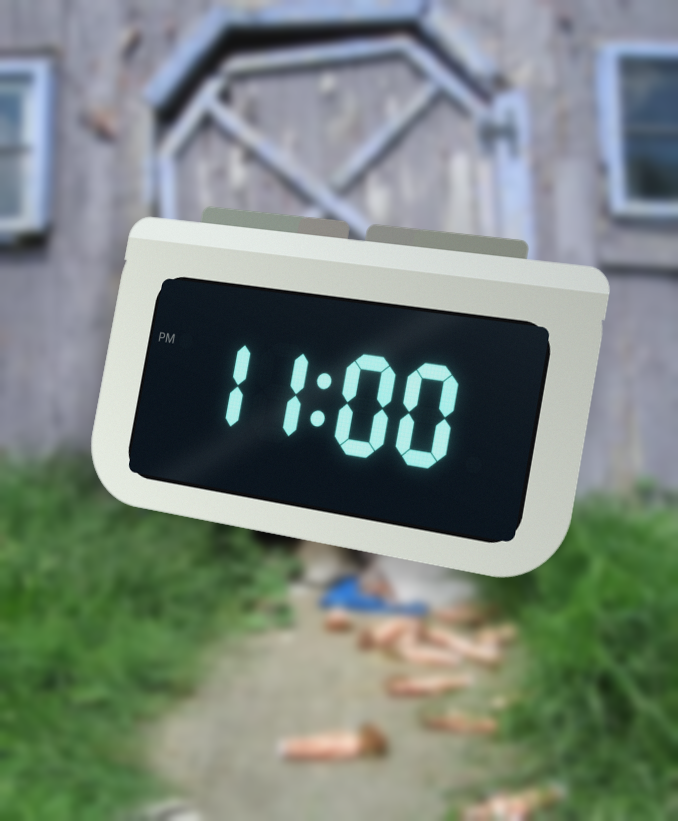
11:00
